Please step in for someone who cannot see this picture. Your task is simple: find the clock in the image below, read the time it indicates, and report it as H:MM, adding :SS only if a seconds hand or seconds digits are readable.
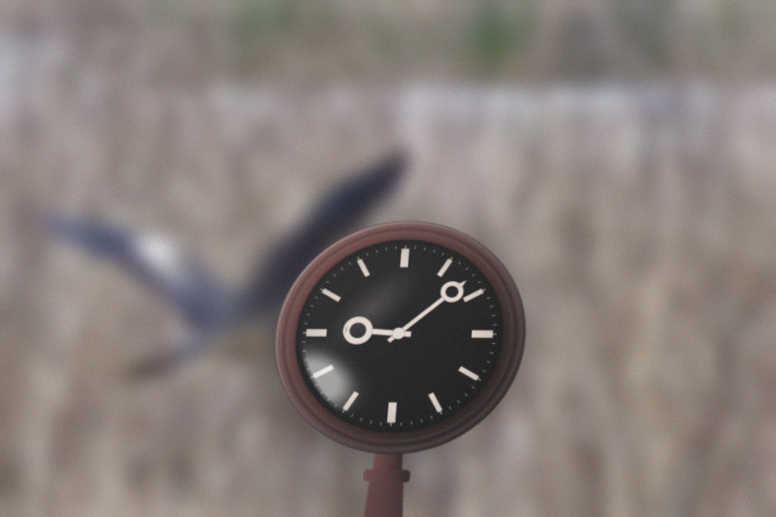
9:08
